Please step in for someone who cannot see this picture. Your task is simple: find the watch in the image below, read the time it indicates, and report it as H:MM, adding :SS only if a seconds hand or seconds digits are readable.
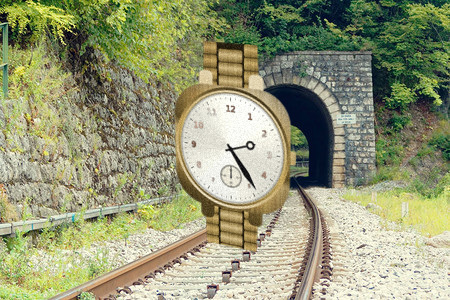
2:24
